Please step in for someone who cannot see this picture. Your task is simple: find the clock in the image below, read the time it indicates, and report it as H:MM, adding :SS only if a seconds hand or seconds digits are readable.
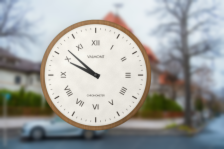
9:52
